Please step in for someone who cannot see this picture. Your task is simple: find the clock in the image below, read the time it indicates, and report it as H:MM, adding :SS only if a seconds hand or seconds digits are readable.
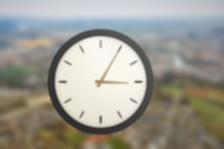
3:05
